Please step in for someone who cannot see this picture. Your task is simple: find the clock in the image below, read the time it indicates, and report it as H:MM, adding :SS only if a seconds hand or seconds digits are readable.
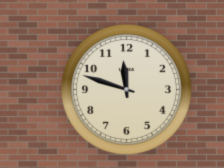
11:48
